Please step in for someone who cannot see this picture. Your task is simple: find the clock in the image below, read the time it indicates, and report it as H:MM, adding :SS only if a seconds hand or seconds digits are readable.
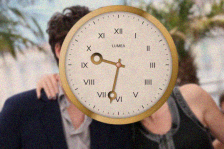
9:32
